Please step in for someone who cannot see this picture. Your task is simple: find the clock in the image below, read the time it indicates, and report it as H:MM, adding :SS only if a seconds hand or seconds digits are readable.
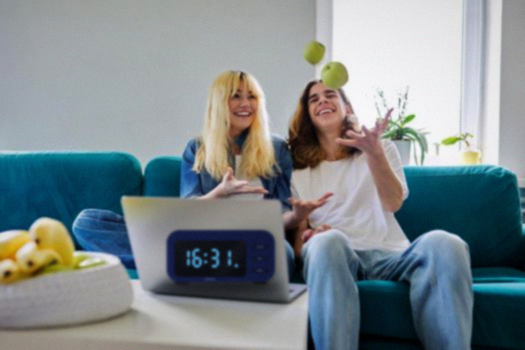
16:31
